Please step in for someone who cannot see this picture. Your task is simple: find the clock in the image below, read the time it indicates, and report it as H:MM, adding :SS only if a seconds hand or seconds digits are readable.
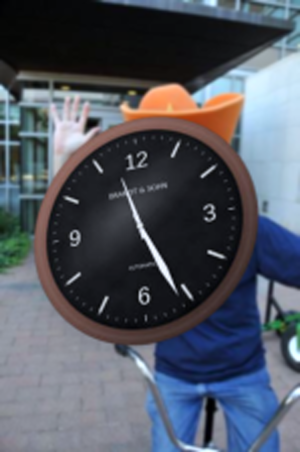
11:26
